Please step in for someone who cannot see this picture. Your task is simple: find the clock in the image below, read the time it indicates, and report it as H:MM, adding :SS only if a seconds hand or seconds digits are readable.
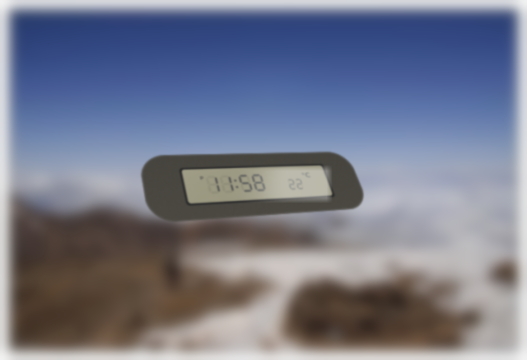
11:58
